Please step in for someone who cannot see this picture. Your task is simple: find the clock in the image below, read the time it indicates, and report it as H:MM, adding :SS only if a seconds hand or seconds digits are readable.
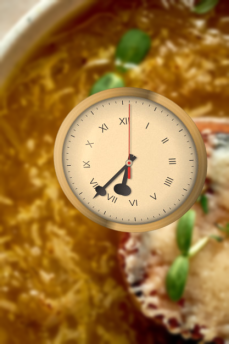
6:38:01
